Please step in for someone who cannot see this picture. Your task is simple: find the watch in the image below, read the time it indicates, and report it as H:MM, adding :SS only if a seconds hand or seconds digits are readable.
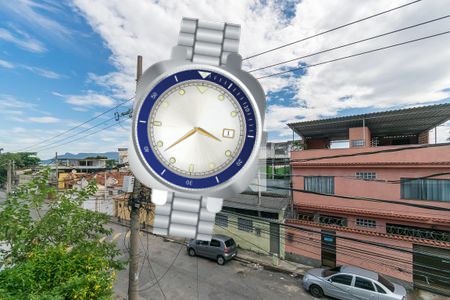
3:38
